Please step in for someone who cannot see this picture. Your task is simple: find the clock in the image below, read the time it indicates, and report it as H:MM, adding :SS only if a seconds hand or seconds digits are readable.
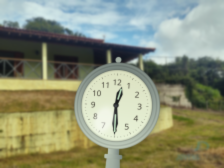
12:30
